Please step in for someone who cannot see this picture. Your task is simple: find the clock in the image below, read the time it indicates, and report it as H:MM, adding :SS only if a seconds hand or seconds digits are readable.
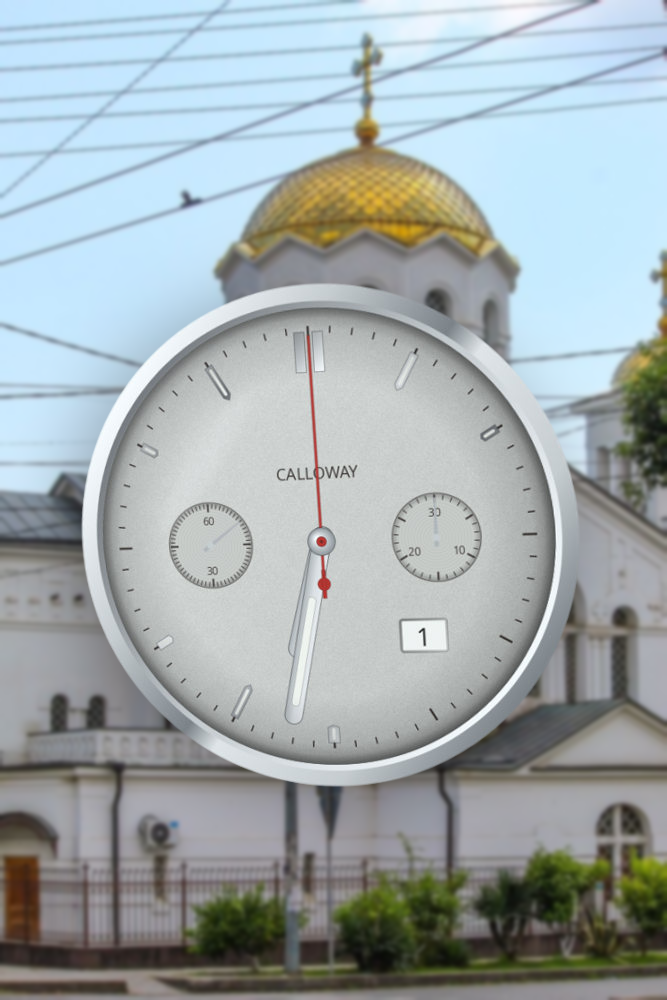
6:32:09
